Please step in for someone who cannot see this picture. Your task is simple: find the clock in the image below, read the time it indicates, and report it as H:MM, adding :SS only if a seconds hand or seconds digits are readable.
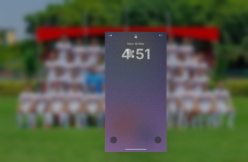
4:51
